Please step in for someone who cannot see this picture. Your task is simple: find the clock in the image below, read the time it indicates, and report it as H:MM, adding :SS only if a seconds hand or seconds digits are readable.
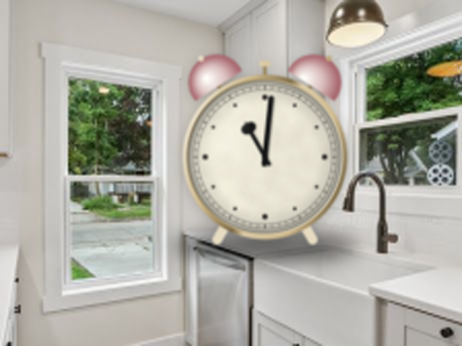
11:01
